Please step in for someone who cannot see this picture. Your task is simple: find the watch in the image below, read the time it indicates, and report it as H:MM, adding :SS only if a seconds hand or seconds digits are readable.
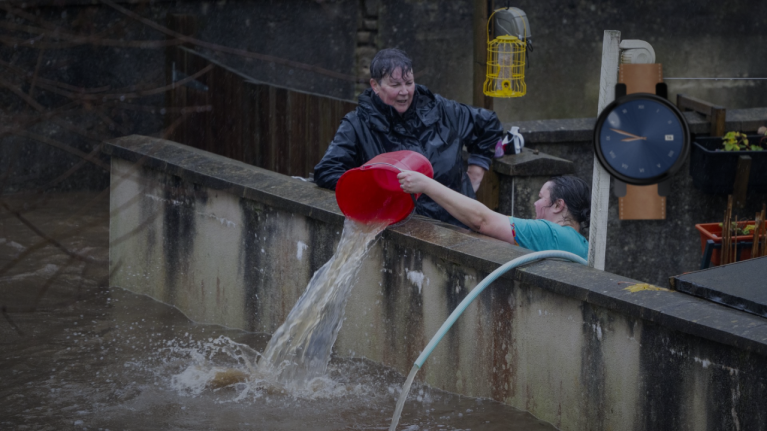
8:48
